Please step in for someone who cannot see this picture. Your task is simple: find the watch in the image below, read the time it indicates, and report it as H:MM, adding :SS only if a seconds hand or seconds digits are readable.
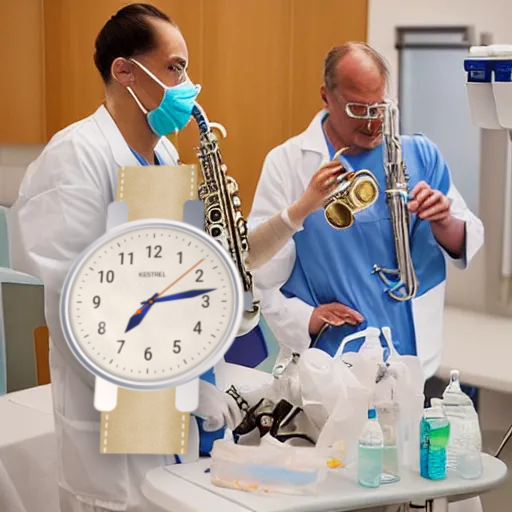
7:13:08
